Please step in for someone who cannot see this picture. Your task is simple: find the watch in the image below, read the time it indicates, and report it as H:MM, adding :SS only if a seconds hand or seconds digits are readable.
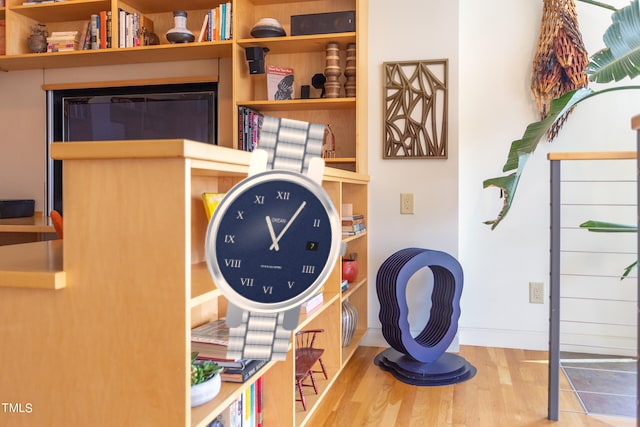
11:05
